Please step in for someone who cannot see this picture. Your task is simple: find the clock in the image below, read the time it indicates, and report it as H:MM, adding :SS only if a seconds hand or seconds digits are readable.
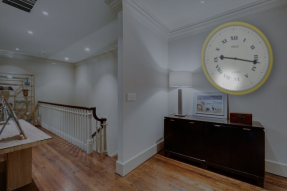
9:17
